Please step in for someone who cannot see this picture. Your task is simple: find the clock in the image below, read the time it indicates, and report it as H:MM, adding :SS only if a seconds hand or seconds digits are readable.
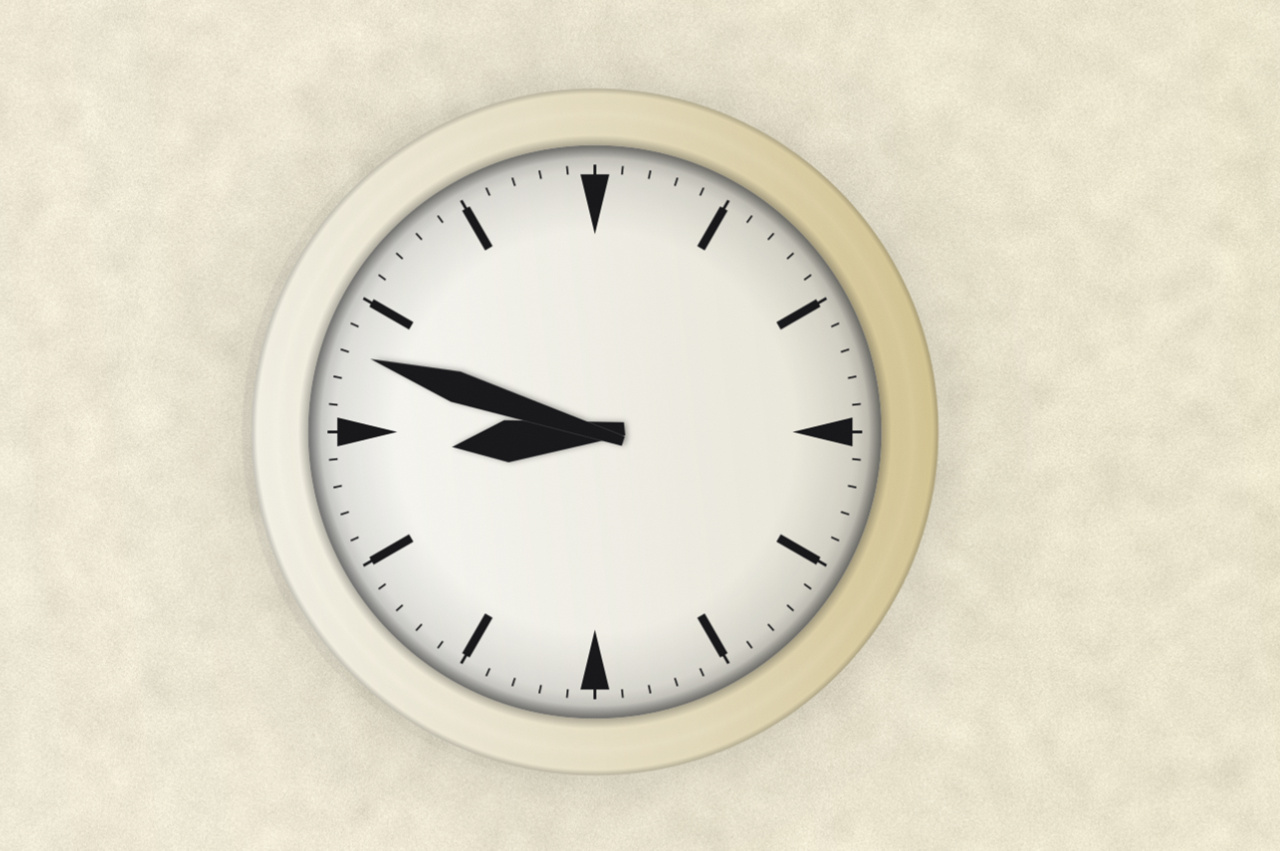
8:48
